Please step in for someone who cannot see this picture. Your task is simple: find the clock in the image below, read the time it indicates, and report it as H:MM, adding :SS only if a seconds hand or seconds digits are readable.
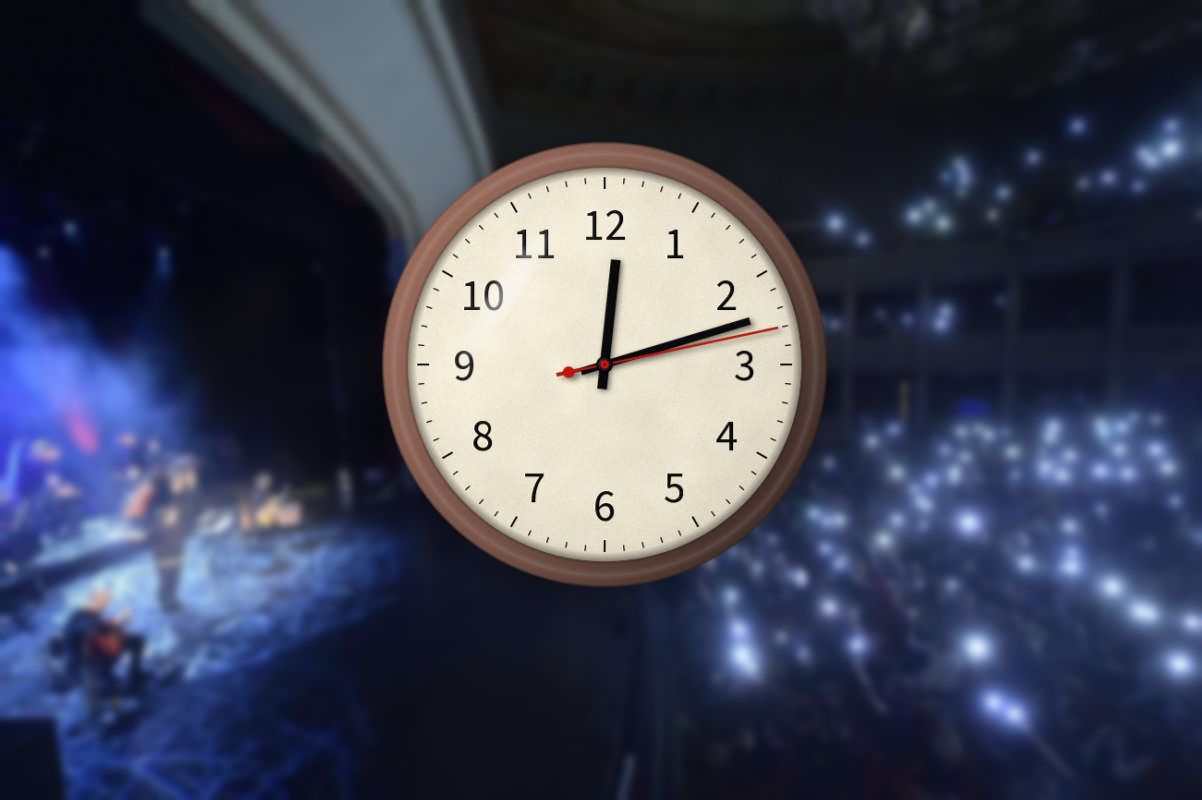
12:12:13
